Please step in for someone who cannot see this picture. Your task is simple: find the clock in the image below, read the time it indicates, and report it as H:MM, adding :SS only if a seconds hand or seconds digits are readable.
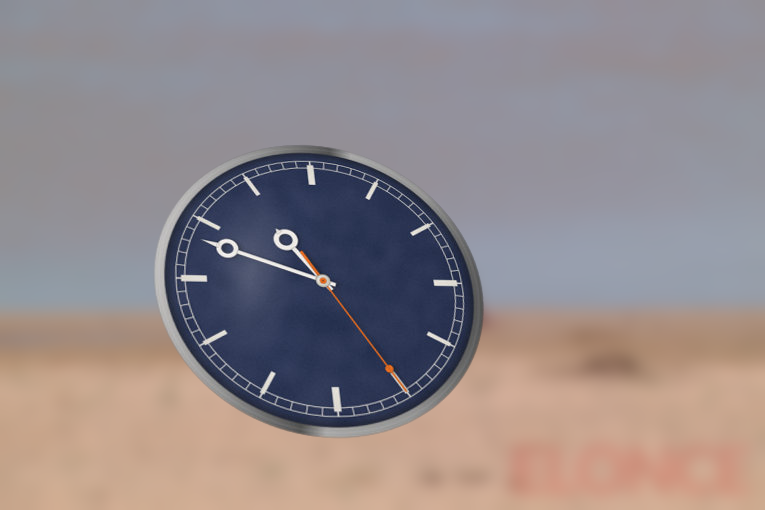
10:48:25
